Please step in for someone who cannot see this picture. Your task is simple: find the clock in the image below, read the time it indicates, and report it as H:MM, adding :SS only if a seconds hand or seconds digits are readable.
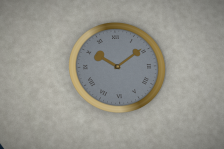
10:09
